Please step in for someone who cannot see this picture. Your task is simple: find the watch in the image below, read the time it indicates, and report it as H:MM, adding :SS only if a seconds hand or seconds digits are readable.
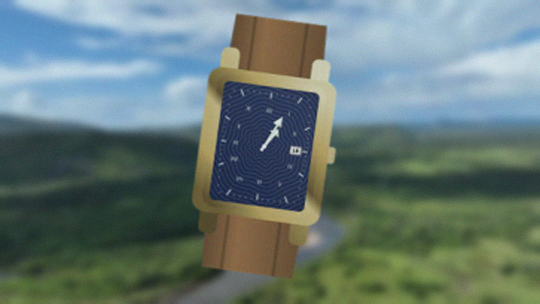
1:04
